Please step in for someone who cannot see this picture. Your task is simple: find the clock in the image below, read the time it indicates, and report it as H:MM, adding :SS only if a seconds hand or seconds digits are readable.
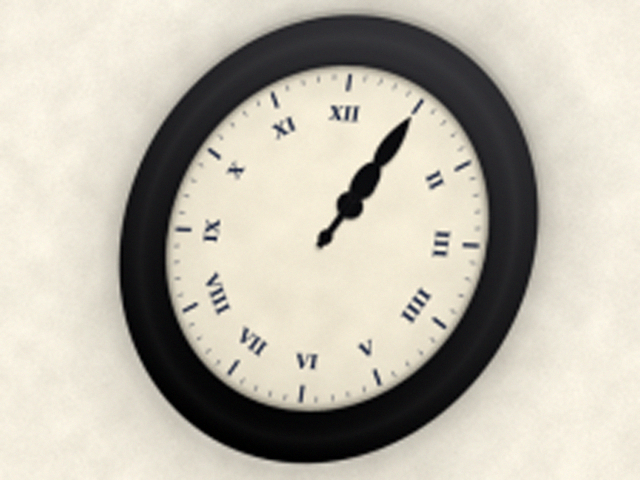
1:05
